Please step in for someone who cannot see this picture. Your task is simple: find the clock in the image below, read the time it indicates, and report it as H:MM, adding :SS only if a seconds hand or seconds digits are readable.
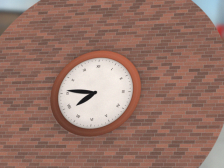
7:46
